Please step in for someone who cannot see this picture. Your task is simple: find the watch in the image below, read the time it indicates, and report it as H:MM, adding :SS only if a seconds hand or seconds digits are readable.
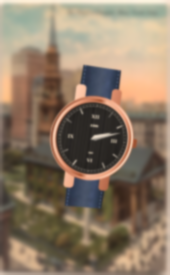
2:12
